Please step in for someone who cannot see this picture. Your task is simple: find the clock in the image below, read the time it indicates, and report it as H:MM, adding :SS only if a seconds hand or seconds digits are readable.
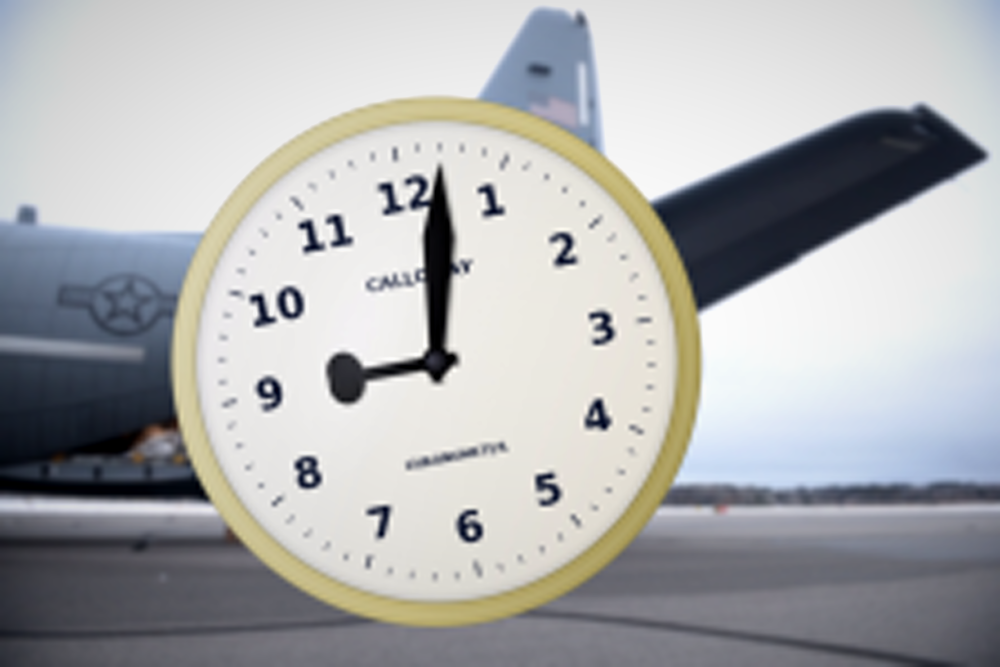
9:02
